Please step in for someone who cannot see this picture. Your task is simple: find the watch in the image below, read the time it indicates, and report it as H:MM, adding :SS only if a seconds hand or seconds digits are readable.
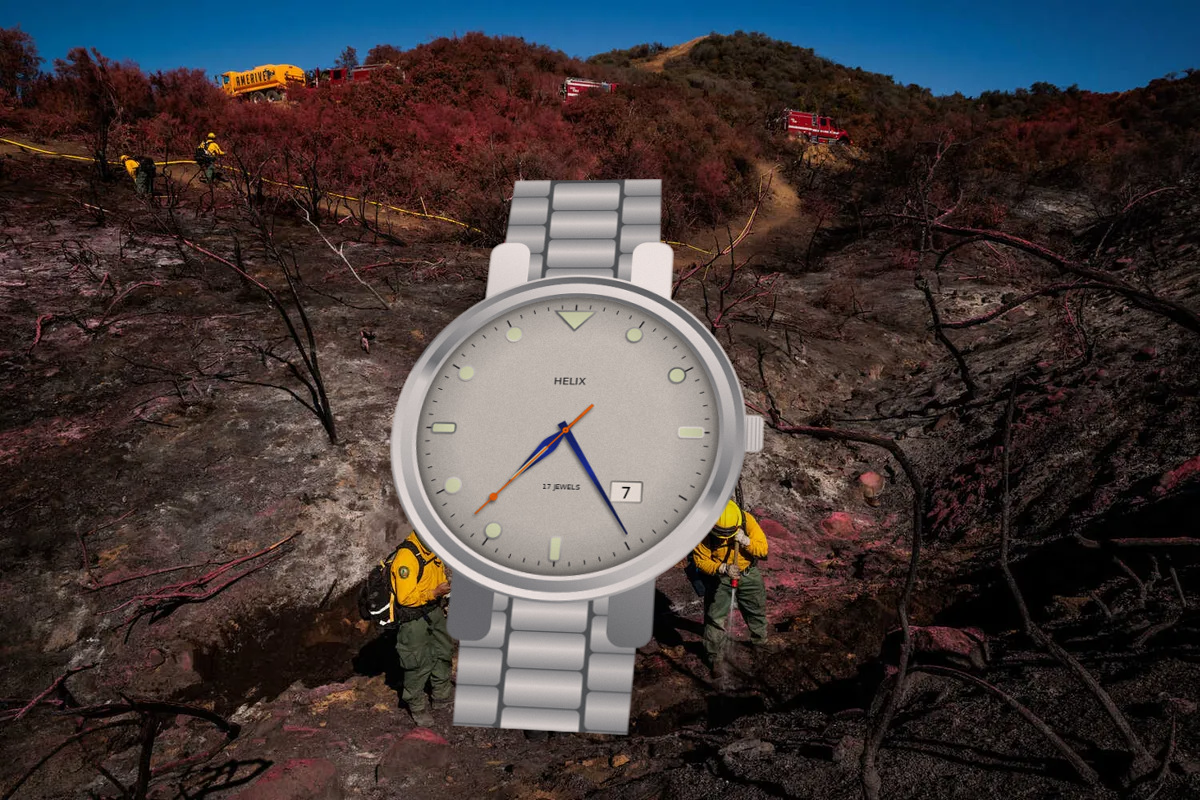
7:24:37
